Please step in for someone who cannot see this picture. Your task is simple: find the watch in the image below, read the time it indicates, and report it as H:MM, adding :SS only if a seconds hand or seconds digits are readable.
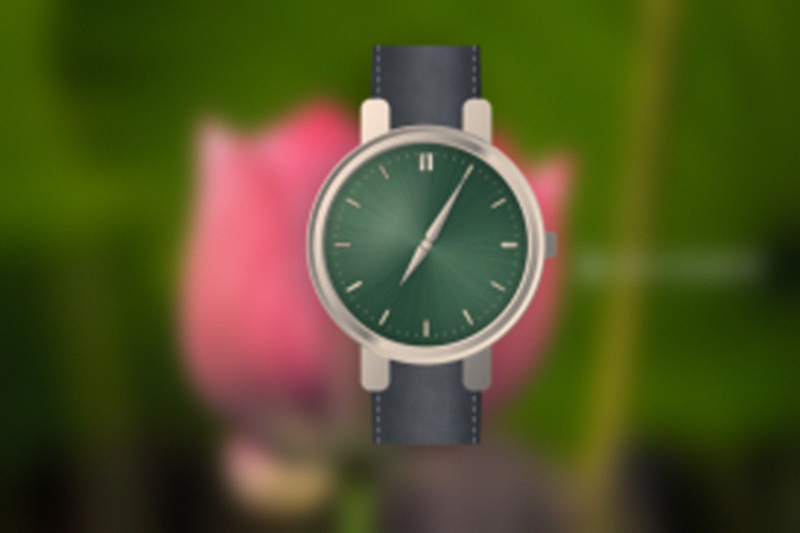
7:05
